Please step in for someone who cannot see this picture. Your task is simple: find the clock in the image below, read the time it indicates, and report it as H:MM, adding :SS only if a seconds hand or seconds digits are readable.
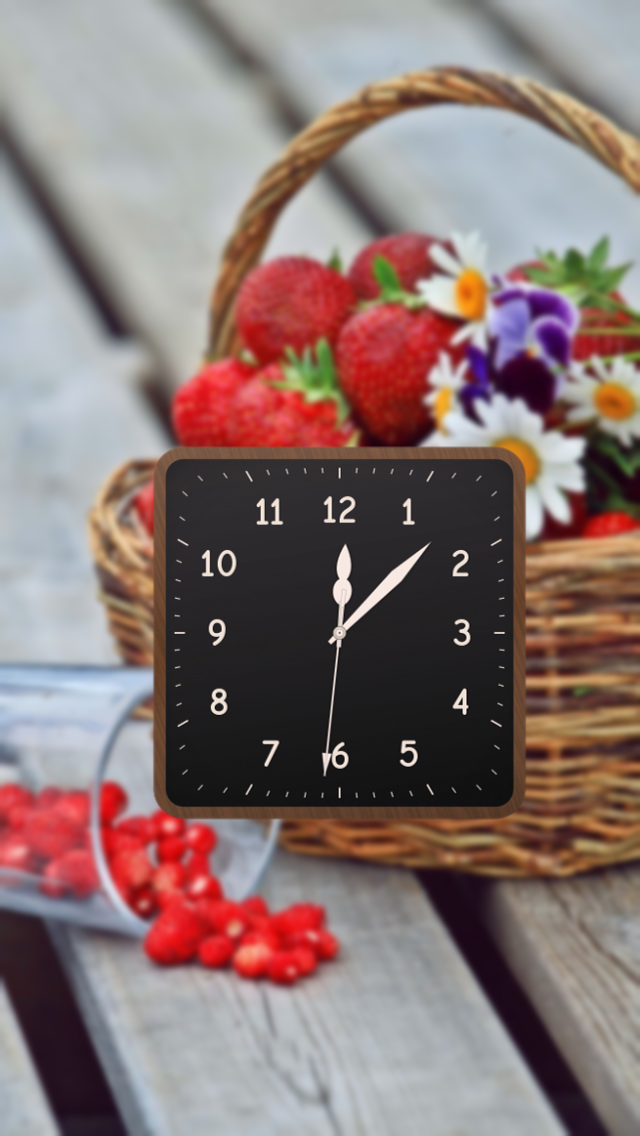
12:07:31
